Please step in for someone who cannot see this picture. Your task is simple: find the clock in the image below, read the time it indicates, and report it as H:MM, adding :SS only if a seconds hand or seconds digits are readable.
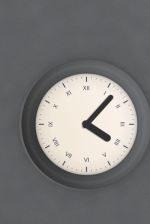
4:07
